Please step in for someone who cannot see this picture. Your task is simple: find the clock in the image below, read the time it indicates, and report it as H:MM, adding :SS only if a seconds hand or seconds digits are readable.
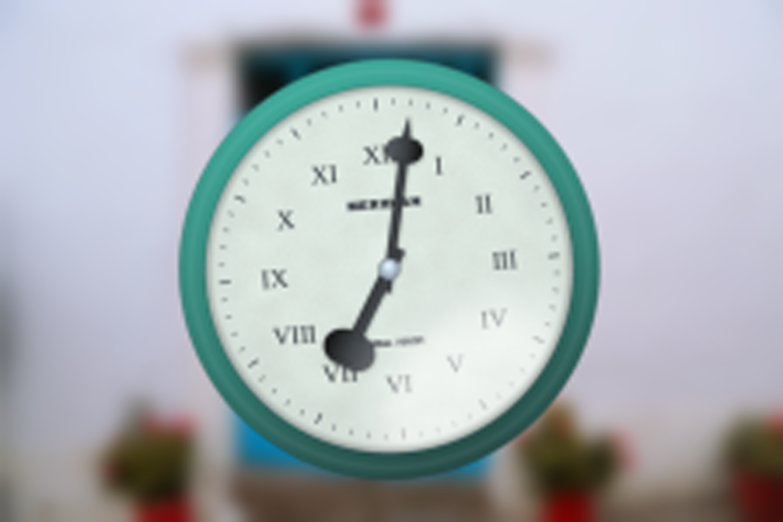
7:02
